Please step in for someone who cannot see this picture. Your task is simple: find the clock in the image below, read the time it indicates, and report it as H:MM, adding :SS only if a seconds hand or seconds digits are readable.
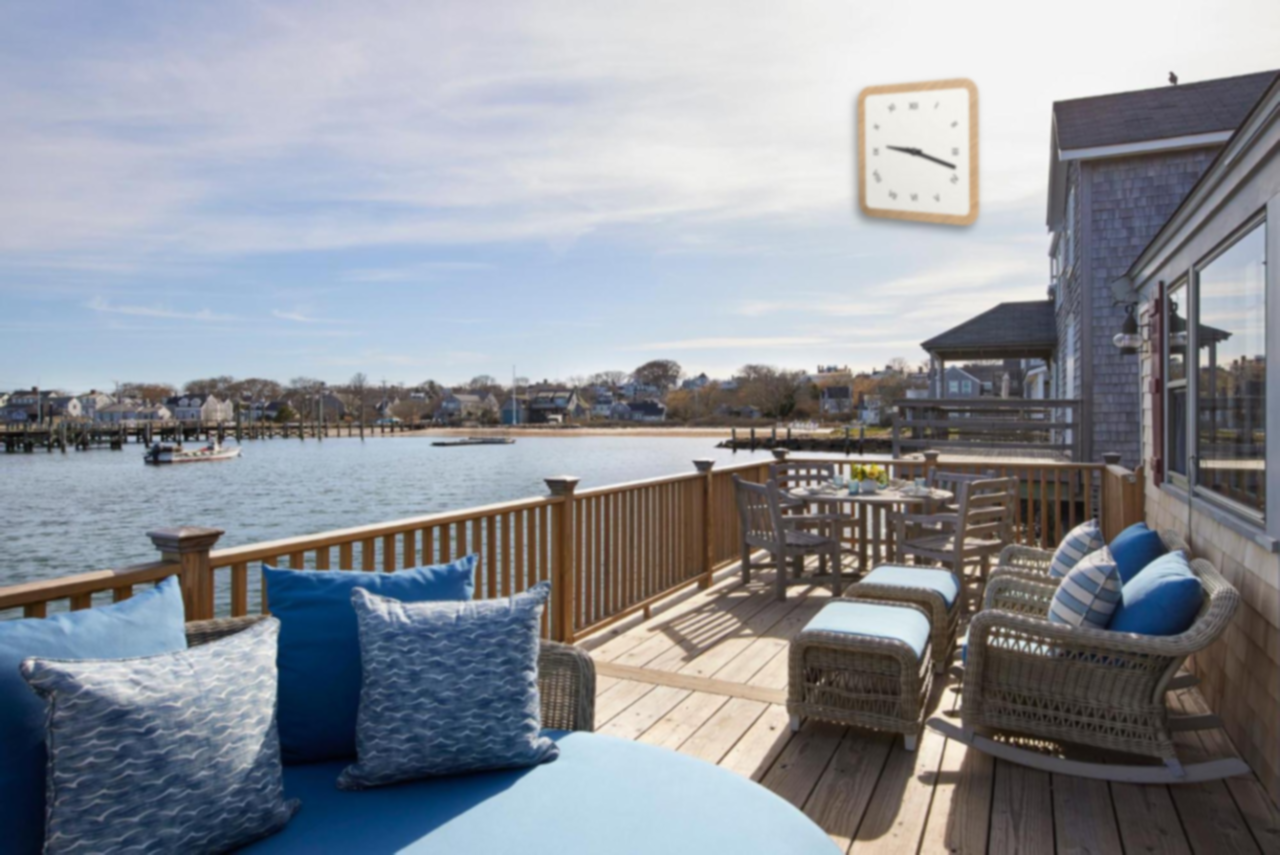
9:18
